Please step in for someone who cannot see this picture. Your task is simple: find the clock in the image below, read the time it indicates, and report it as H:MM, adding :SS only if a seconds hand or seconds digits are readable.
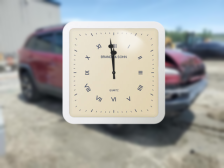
11:59
